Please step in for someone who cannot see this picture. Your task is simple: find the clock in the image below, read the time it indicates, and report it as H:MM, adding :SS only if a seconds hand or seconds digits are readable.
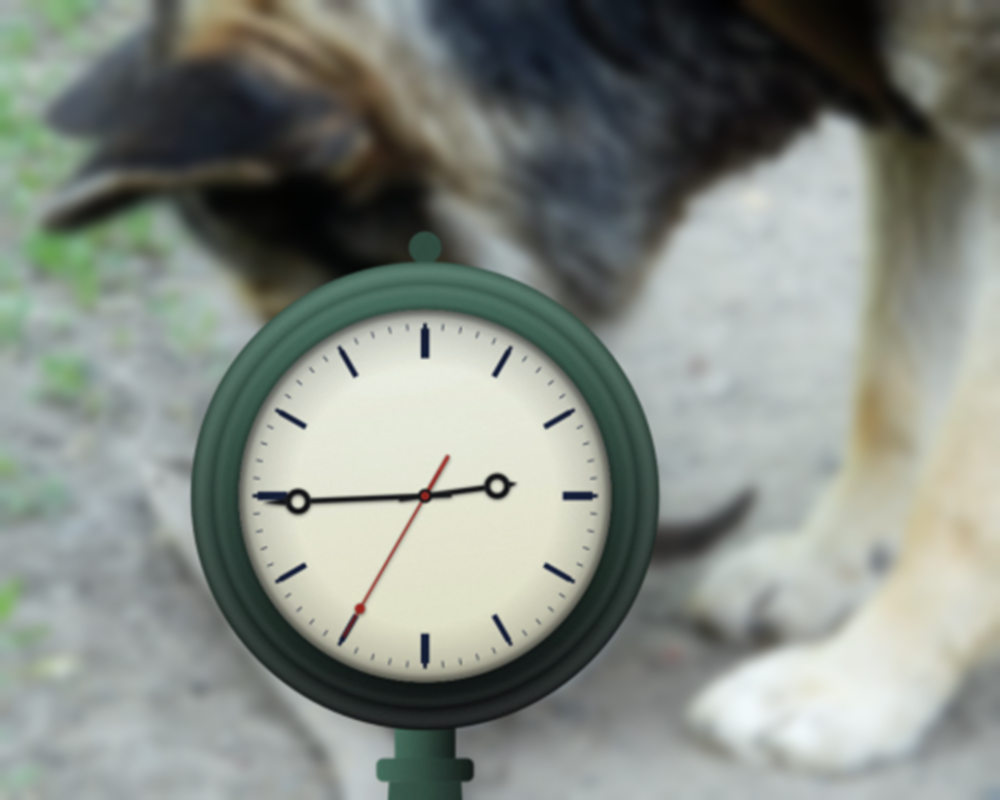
2:44:35
